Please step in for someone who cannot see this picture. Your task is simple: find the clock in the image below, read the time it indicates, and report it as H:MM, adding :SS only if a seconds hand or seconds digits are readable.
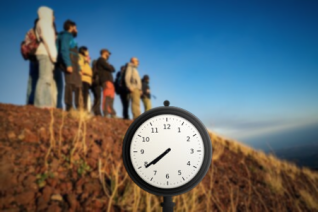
7:39
